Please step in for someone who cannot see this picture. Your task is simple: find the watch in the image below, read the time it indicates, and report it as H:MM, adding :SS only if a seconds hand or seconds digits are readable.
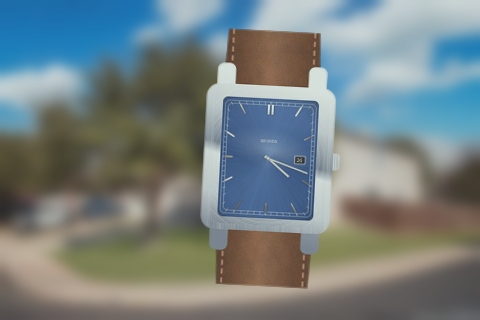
4:18
